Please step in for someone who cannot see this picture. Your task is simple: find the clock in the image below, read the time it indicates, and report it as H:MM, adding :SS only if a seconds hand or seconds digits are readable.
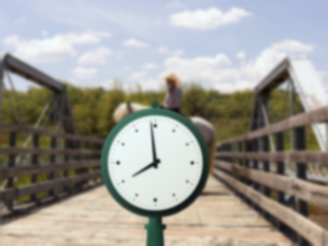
7:59
